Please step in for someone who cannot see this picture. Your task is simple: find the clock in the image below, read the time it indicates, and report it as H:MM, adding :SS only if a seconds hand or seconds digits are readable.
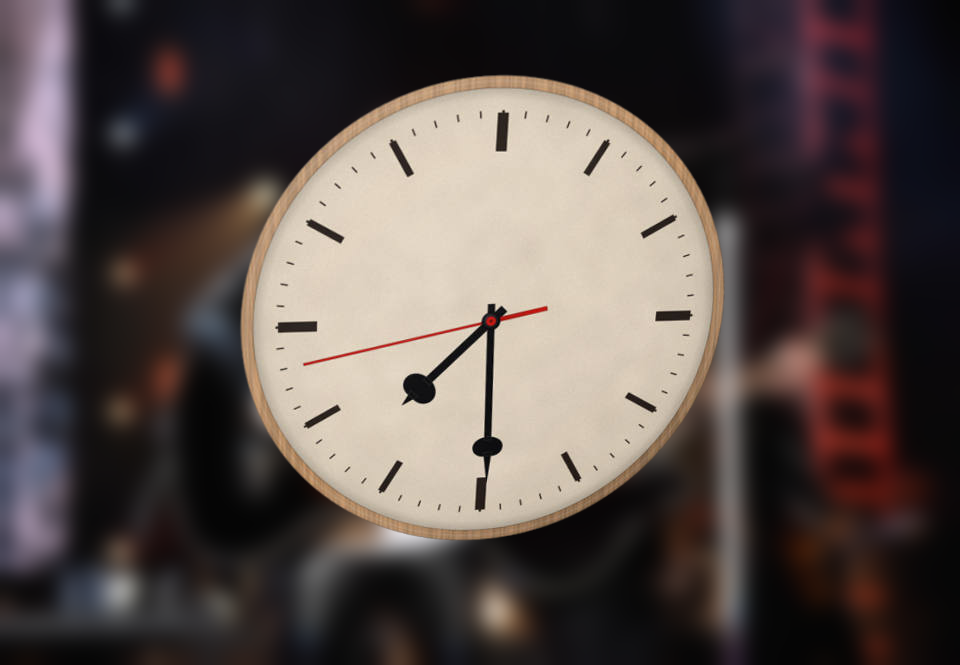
7:29:43
